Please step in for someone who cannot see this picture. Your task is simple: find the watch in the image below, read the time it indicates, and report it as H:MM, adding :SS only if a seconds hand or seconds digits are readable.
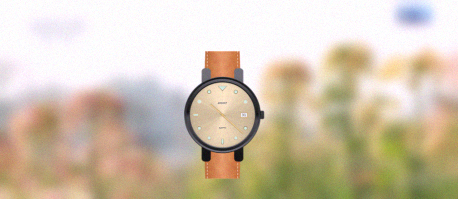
10:22
